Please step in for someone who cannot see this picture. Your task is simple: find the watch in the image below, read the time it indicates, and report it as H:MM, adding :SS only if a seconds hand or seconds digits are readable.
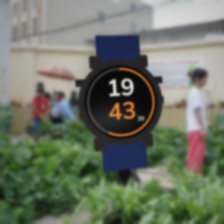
19:43
